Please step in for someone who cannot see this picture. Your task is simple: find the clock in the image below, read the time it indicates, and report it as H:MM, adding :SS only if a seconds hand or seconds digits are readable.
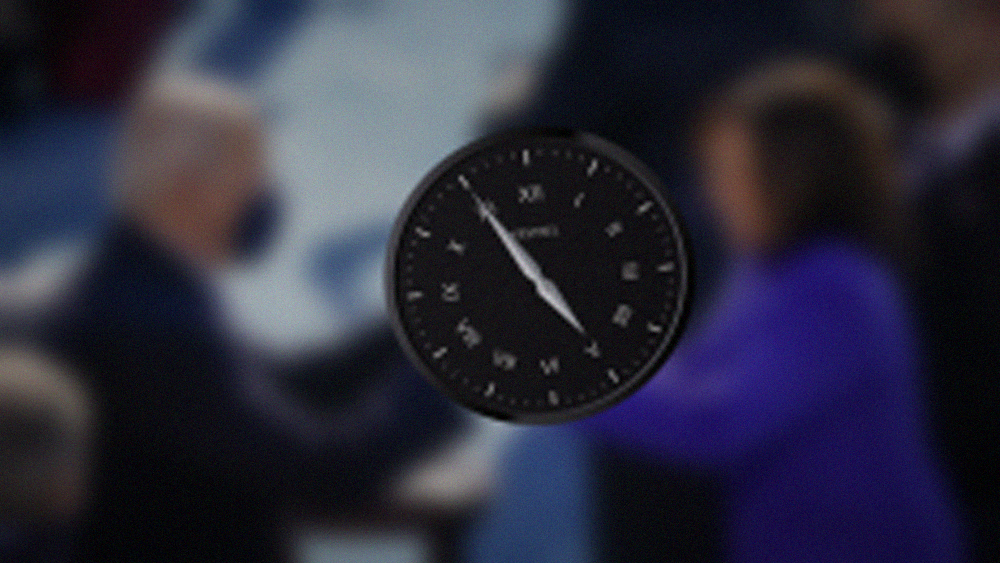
4:55
